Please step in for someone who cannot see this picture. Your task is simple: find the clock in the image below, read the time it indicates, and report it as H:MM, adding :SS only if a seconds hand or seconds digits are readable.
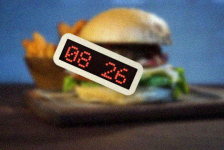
8:26
